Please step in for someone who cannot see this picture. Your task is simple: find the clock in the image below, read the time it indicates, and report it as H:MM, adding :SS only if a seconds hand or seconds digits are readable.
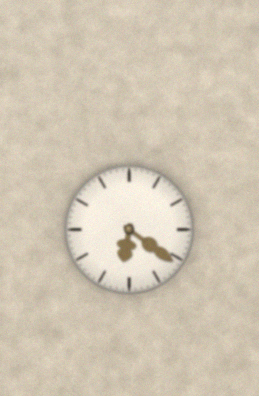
6:21
